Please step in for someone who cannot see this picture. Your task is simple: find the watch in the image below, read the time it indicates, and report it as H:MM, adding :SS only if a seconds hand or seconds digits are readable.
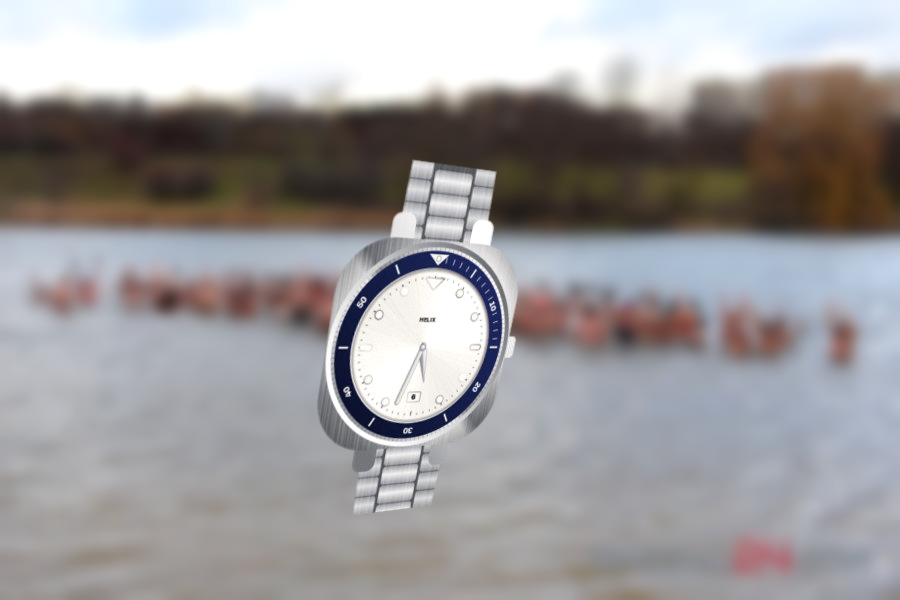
5:33
